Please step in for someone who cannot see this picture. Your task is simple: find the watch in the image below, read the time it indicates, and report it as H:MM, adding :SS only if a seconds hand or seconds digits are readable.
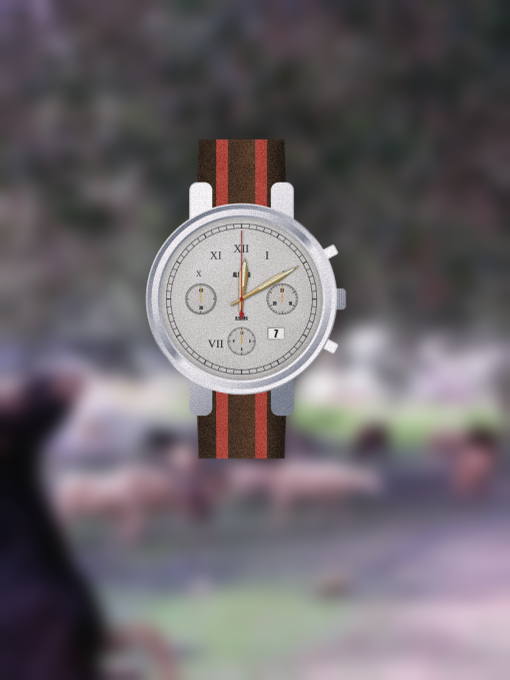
12:10
